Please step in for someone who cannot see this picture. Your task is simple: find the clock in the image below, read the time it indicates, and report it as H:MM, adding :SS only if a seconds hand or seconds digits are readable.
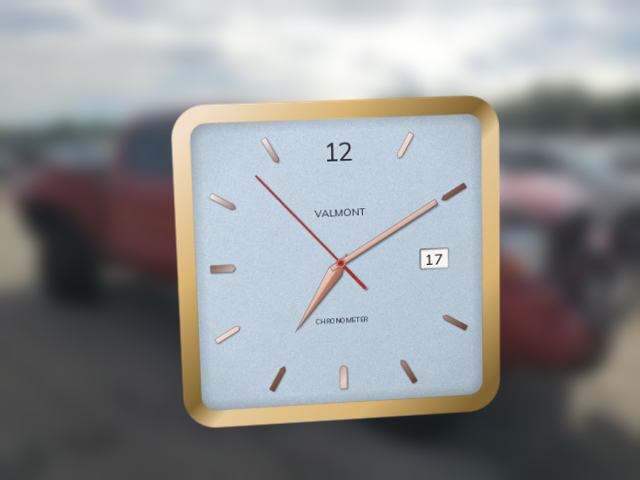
7:09:53
